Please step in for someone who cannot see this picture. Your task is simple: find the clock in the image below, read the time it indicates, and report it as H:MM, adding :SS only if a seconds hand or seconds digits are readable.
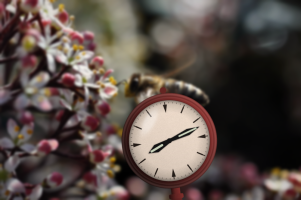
8:12
